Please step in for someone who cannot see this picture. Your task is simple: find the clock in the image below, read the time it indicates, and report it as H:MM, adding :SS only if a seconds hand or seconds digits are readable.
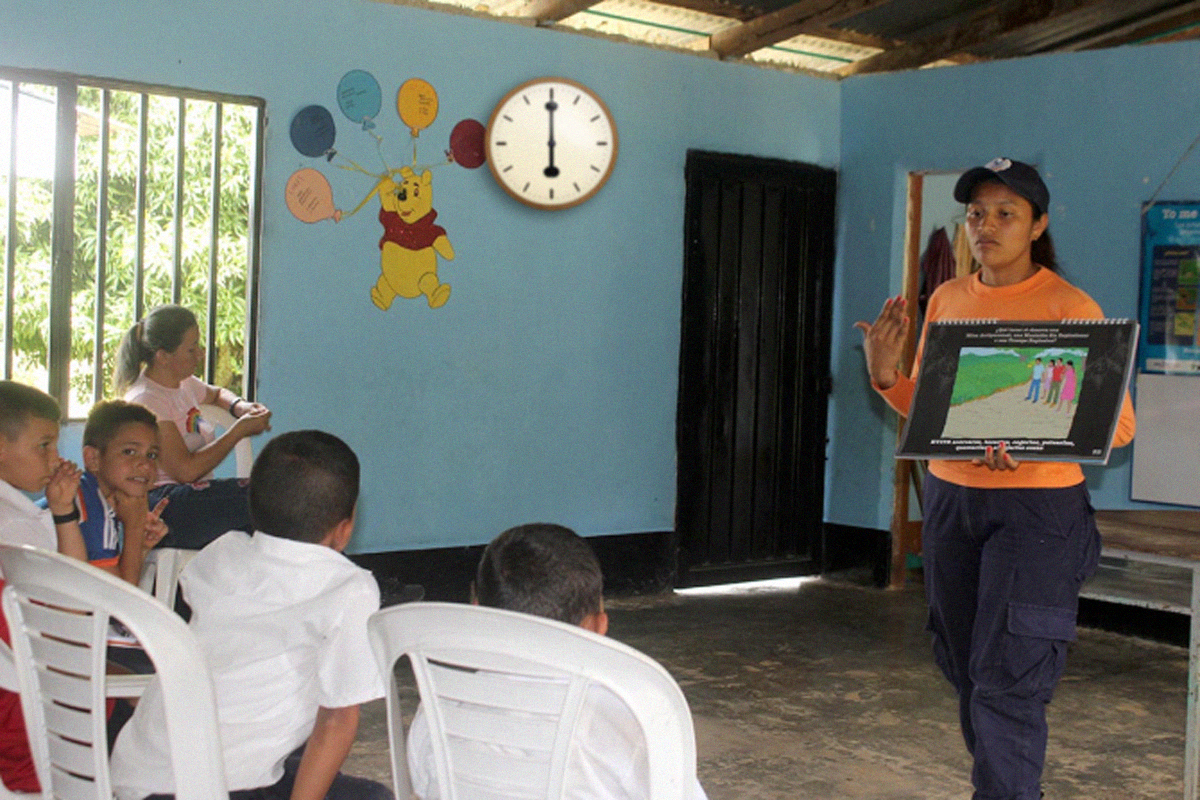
6:00
